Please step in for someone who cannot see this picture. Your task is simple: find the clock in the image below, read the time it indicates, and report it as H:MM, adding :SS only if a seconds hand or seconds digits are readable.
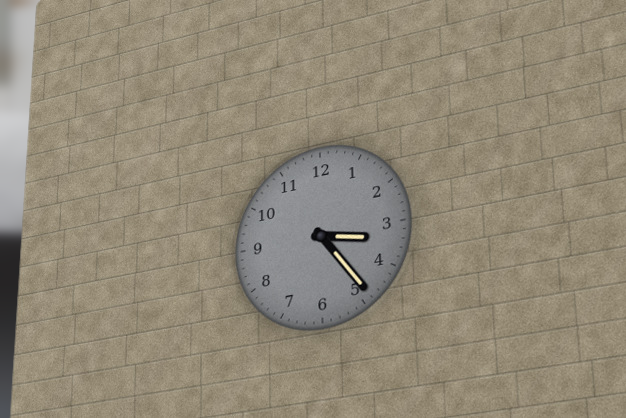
3:24
